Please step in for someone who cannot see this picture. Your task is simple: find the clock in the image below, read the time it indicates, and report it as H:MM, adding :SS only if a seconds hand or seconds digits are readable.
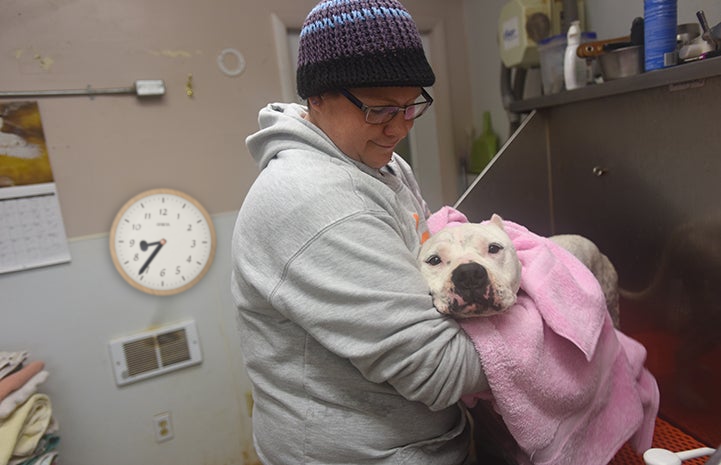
8:36
